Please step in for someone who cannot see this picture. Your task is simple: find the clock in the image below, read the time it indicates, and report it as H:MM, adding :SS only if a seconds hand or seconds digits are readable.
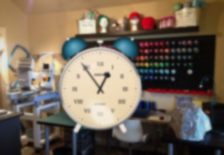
12:54
